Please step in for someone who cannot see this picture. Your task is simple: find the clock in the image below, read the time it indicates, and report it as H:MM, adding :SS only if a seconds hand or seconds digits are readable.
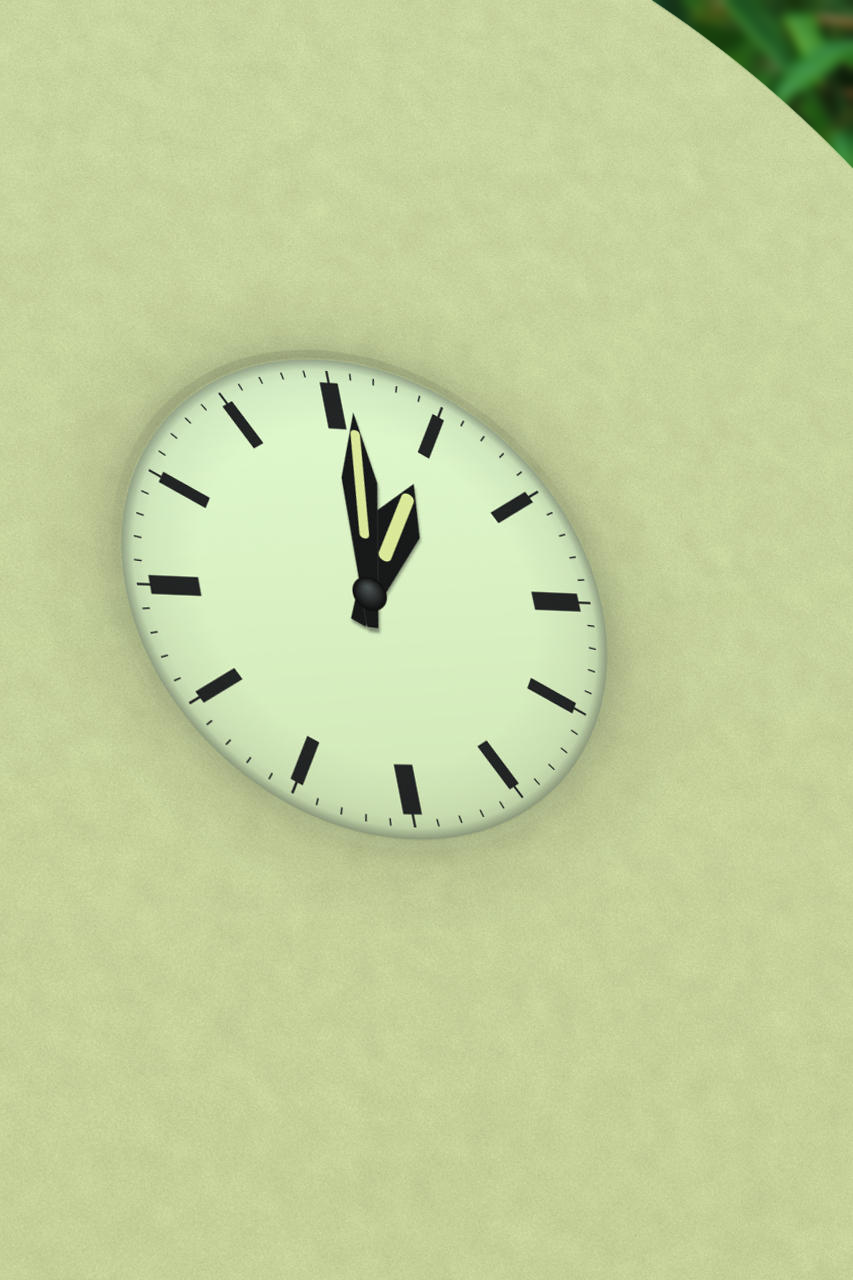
1:01
